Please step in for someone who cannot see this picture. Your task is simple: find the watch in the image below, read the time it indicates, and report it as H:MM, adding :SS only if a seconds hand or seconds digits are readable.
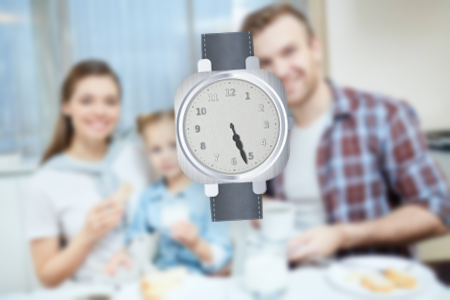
5:27
